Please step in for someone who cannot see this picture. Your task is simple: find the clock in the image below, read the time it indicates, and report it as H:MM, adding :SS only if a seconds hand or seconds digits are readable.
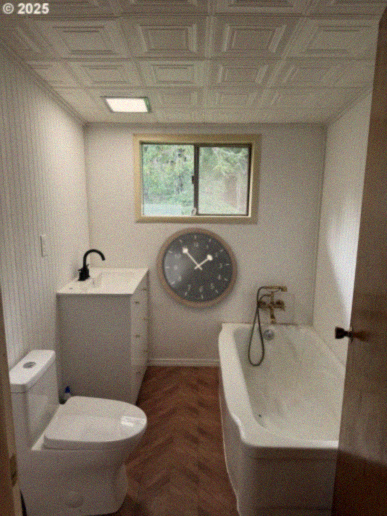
1:54
